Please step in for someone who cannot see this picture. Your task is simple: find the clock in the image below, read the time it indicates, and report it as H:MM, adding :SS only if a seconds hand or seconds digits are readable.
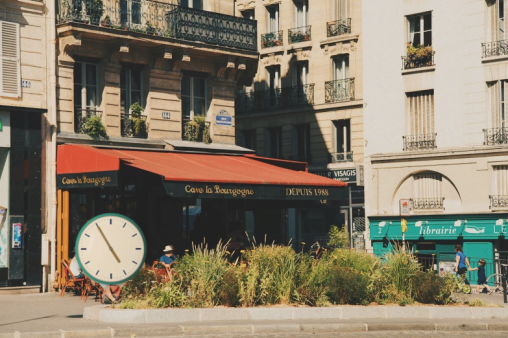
4:55
